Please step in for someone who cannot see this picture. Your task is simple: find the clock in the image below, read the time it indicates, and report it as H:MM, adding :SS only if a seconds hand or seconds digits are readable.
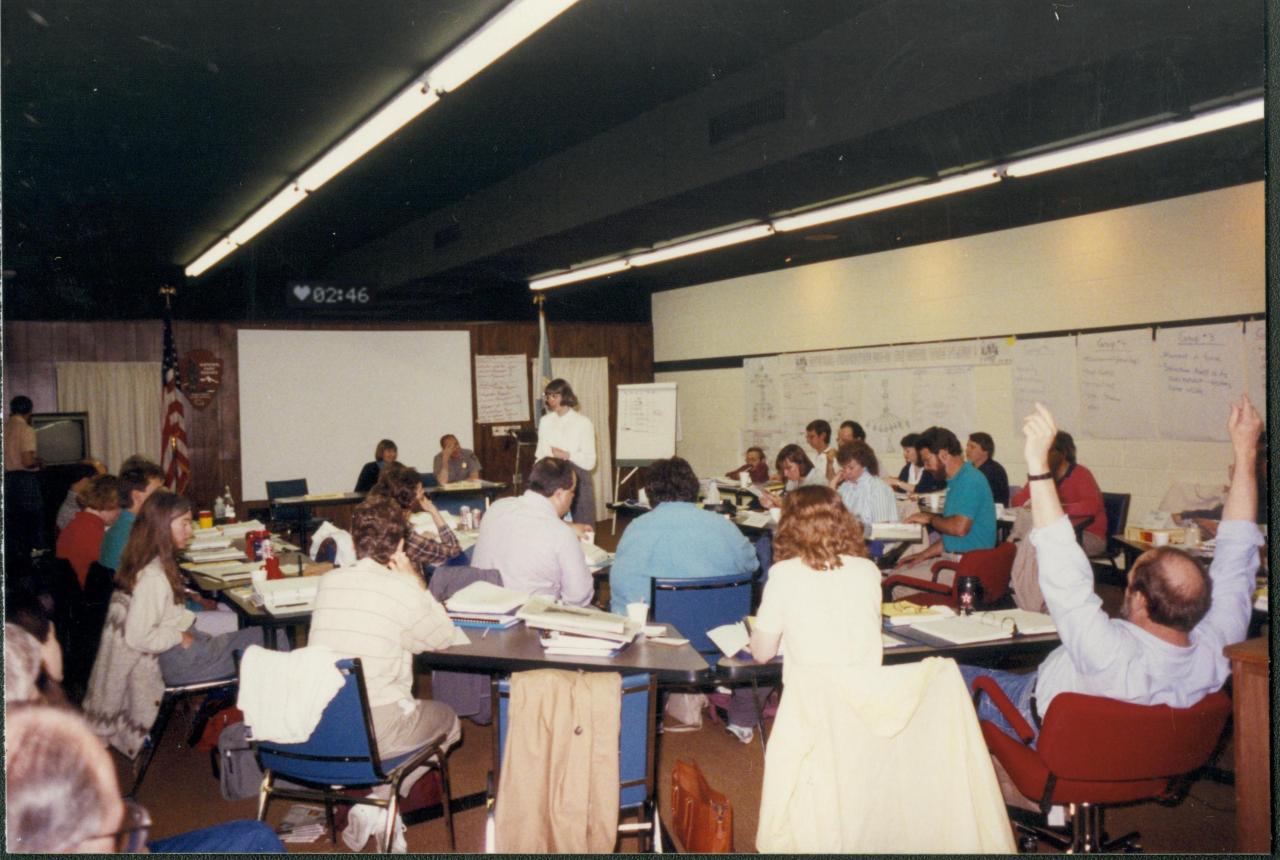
2:46
